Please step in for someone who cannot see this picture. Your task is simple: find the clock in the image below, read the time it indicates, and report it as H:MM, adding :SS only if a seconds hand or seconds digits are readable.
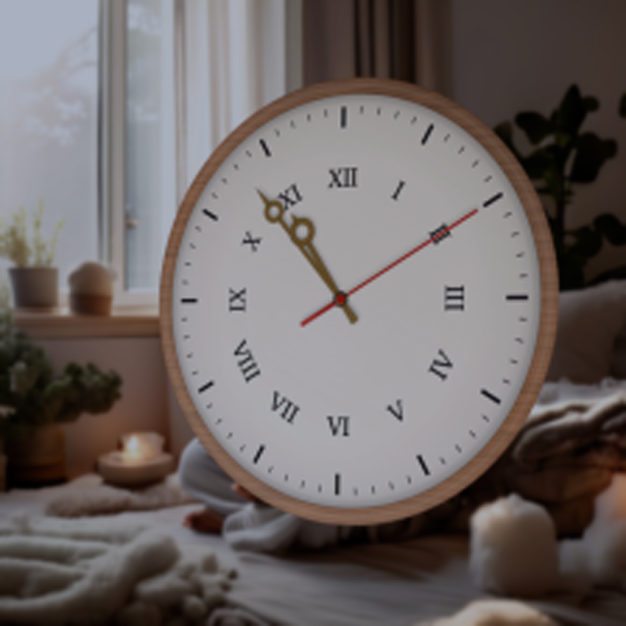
10:53:10
